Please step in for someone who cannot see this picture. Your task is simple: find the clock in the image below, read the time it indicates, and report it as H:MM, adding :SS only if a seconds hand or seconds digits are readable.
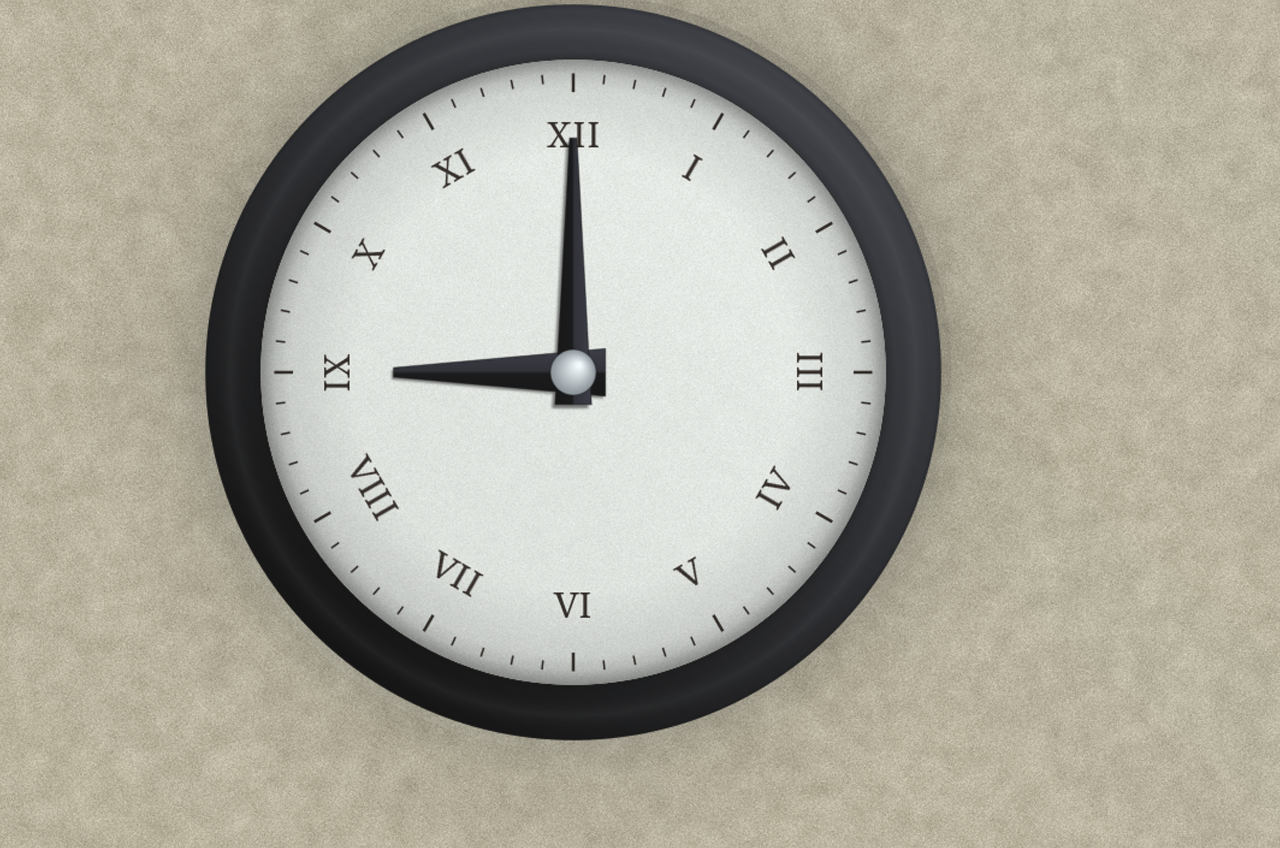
9:00
